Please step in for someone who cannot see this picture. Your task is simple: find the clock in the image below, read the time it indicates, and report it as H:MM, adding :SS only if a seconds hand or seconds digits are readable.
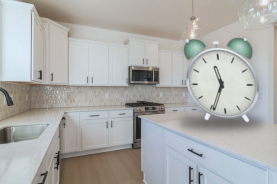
11:34
